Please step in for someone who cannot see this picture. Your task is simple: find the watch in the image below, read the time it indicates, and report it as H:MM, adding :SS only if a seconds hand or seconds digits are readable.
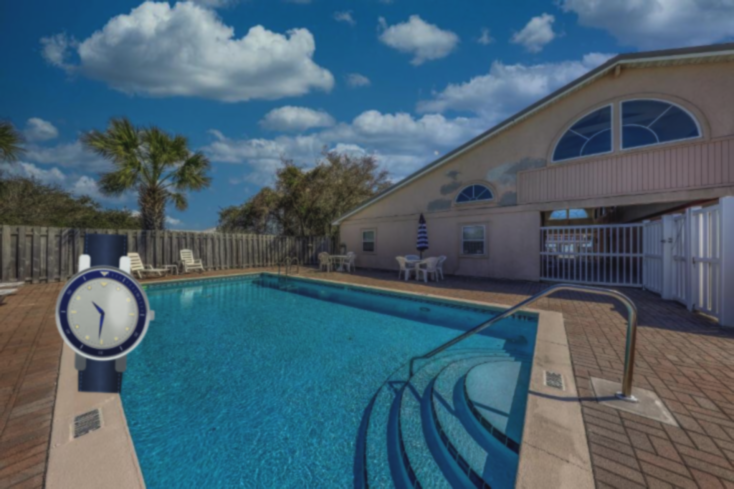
10:31
